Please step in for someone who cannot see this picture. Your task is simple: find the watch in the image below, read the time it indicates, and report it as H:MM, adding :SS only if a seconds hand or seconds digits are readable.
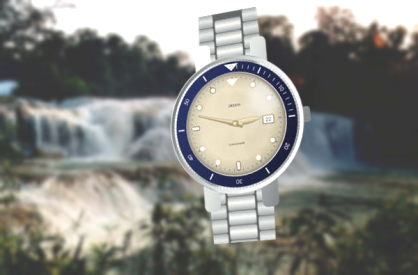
2:48
